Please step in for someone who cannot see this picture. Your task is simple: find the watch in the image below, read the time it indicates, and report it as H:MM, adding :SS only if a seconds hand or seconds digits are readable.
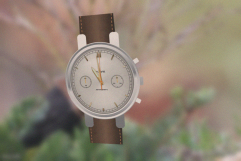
10:59
